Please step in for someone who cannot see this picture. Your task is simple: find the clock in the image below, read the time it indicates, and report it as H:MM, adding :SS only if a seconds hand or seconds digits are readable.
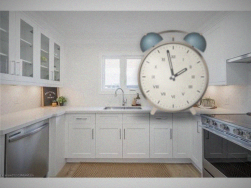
1:58
